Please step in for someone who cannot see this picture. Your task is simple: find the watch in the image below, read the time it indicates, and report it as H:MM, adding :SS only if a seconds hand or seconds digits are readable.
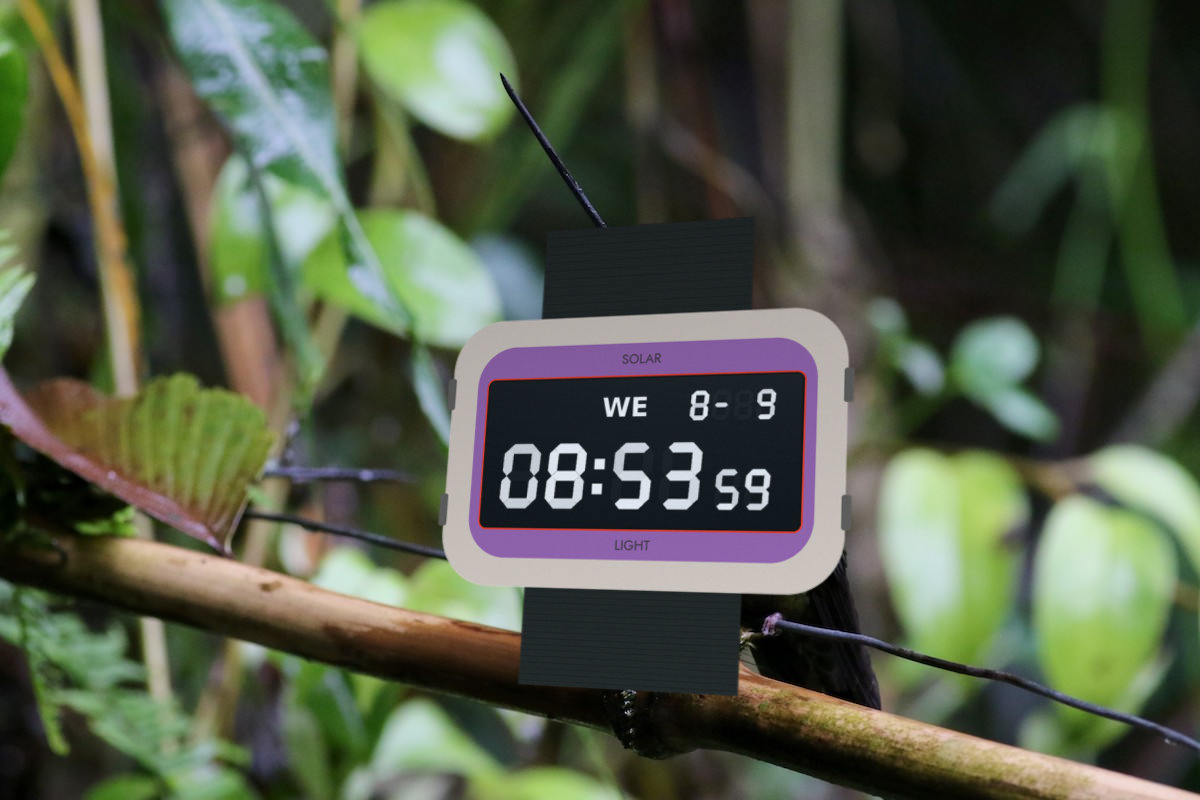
8:53:59
